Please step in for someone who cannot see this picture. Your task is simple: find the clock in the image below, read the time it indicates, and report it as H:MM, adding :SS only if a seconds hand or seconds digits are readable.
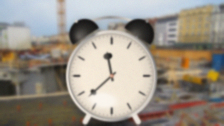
11:38
